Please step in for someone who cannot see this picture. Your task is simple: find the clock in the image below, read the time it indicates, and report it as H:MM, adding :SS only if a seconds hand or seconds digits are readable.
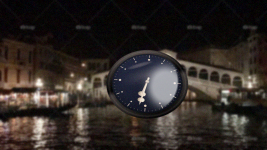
6:32
